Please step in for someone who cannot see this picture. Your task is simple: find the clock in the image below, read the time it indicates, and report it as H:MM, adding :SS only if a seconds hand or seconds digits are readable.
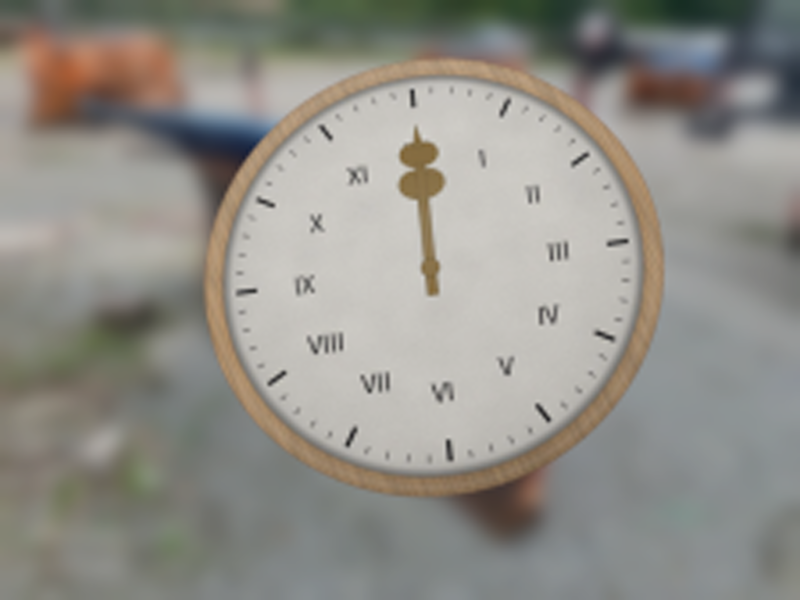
12:00
